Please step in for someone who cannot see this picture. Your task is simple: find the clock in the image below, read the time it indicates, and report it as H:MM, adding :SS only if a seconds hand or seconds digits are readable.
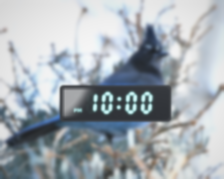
10:00
